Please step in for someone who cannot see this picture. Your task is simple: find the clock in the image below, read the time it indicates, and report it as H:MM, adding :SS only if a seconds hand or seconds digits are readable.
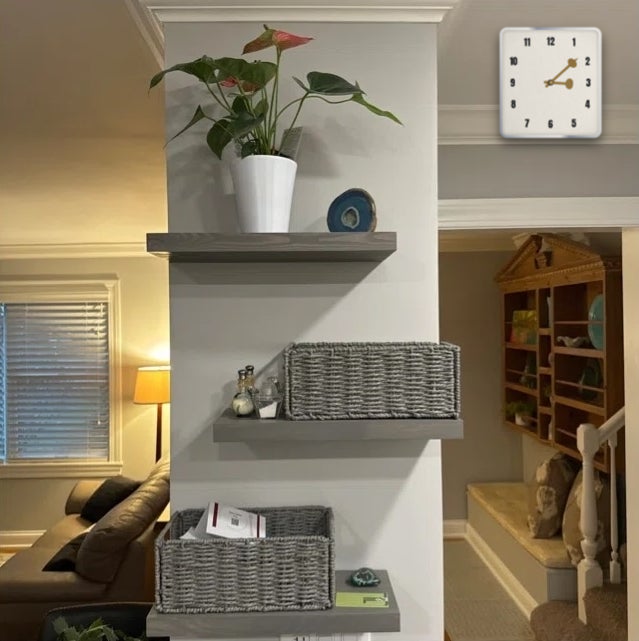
3:08
